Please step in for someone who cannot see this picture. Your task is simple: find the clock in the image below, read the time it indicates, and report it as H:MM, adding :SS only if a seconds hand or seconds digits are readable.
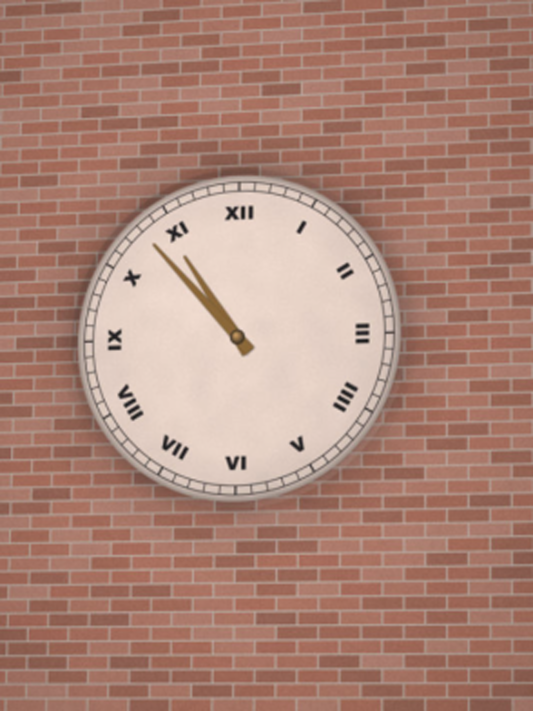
10:53
